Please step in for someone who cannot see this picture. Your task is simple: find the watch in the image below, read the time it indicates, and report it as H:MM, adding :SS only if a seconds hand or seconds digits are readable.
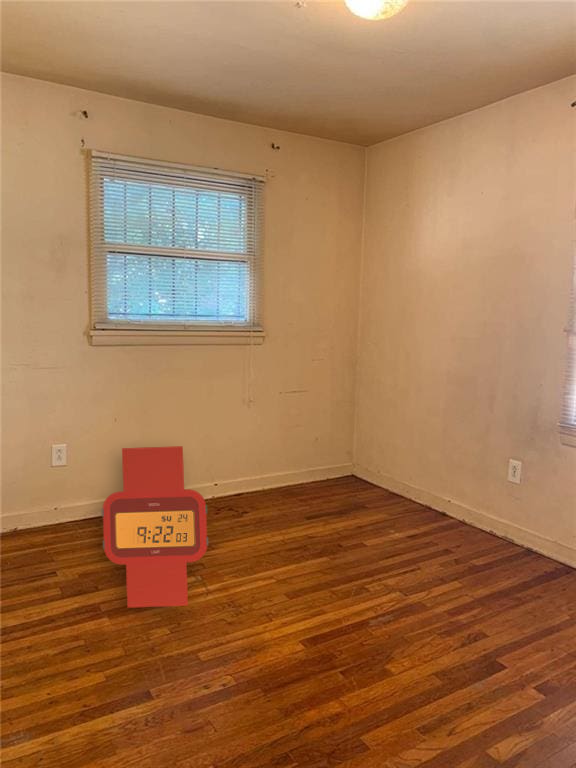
9:22:03
